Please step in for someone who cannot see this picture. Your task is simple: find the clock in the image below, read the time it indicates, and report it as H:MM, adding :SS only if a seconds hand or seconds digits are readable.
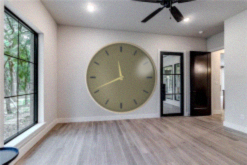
11:41
